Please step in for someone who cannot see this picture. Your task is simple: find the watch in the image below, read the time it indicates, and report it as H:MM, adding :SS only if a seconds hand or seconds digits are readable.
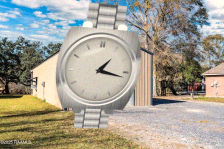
1:17
